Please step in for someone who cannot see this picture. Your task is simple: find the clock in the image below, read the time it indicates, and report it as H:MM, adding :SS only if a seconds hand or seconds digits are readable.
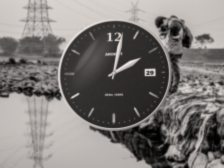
2:02
